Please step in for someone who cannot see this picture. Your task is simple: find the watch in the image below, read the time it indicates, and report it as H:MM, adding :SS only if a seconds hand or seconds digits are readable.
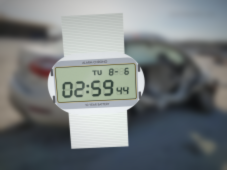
2:59:44
